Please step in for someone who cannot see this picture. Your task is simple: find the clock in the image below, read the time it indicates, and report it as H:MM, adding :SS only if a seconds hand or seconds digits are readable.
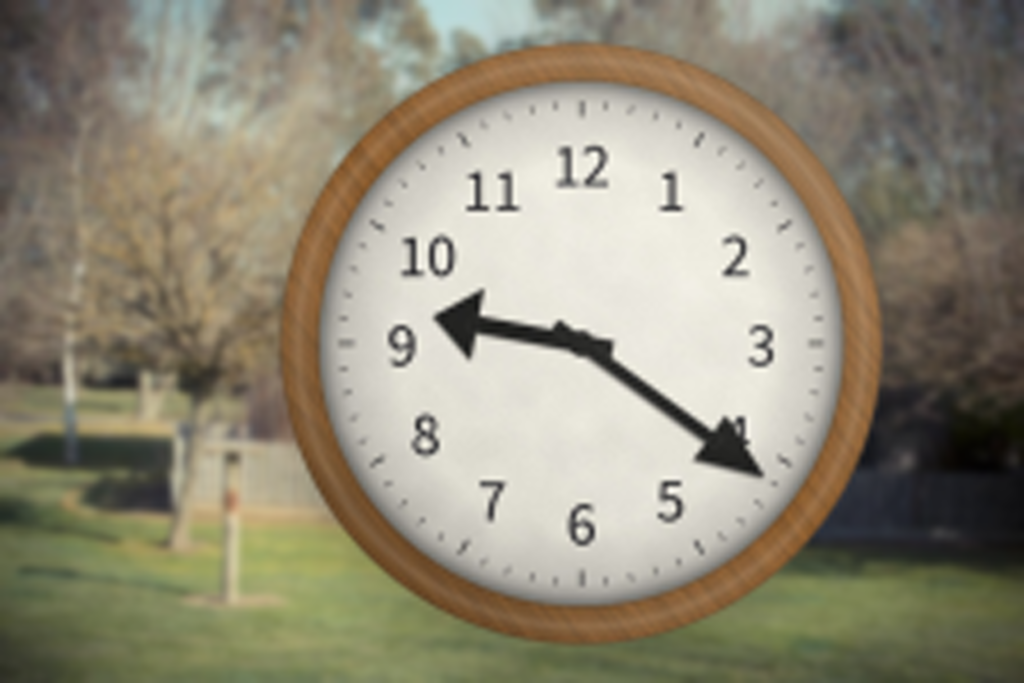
9:21
